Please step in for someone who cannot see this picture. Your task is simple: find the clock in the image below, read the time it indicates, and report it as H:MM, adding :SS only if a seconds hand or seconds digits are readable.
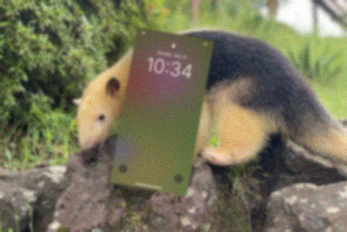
10:34
